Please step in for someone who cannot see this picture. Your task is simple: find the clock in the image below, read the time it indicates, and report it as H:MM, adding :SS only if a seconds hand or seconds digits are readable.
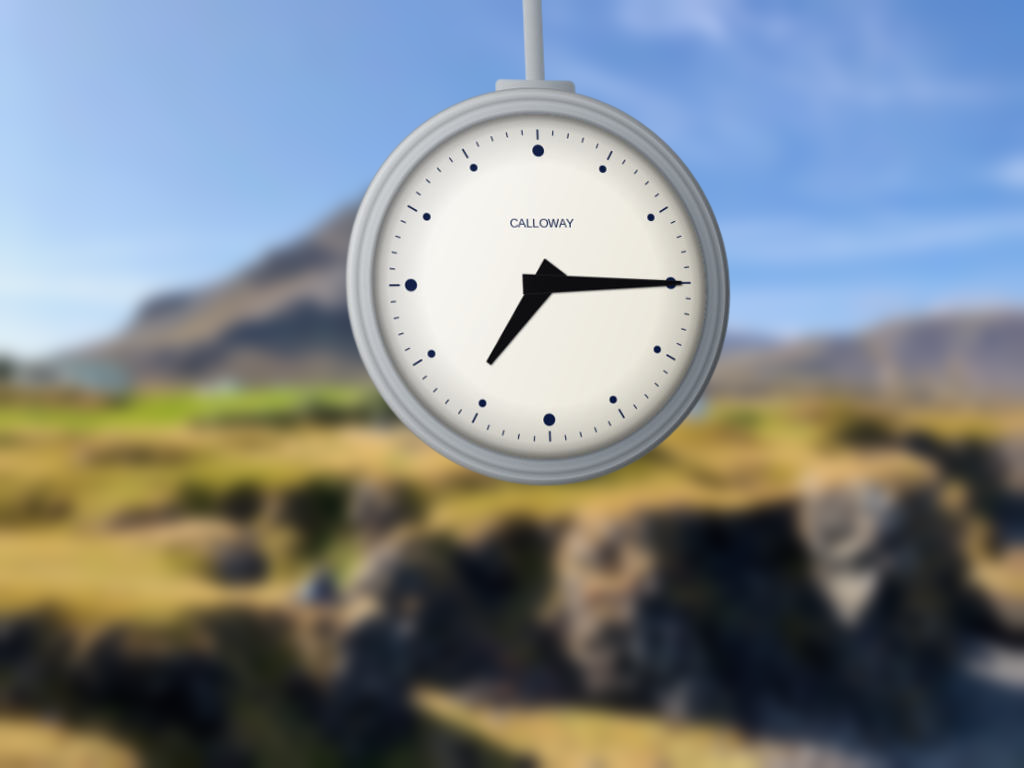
7:15
